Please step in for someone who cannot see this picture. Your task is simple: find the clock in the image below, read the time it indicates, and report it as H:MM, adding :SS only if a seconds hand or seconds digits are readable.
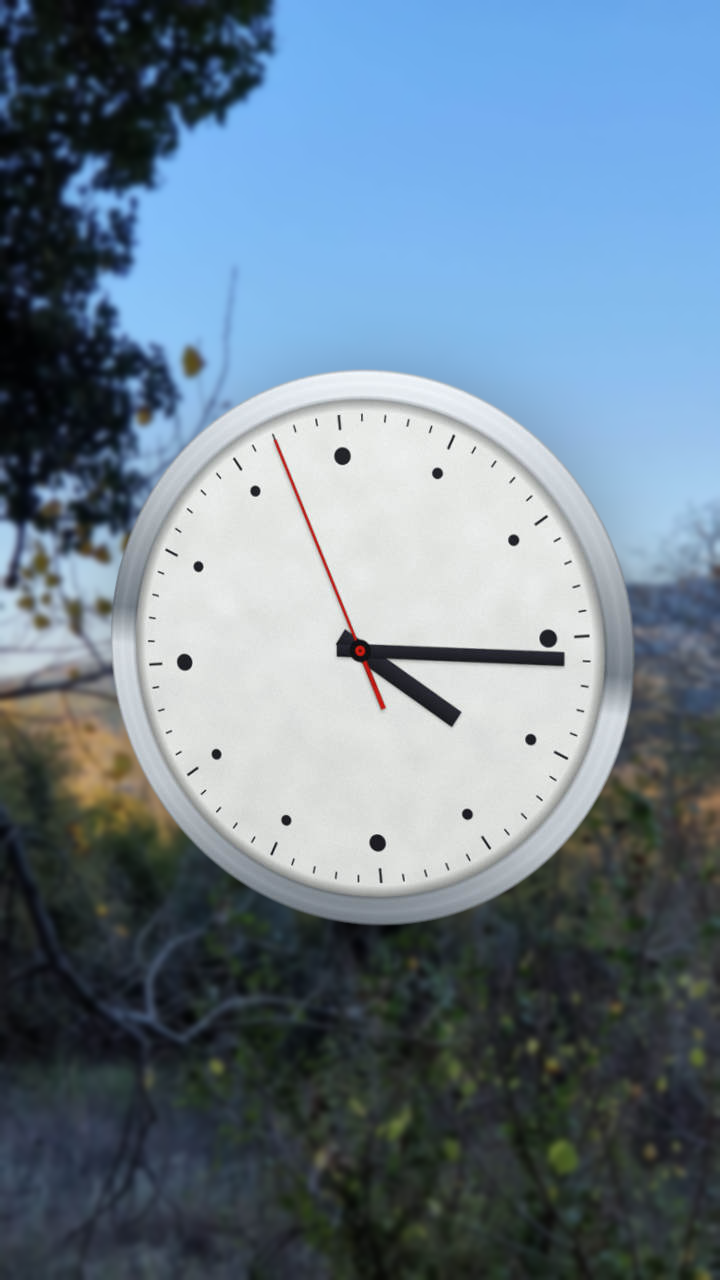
4:15:57
